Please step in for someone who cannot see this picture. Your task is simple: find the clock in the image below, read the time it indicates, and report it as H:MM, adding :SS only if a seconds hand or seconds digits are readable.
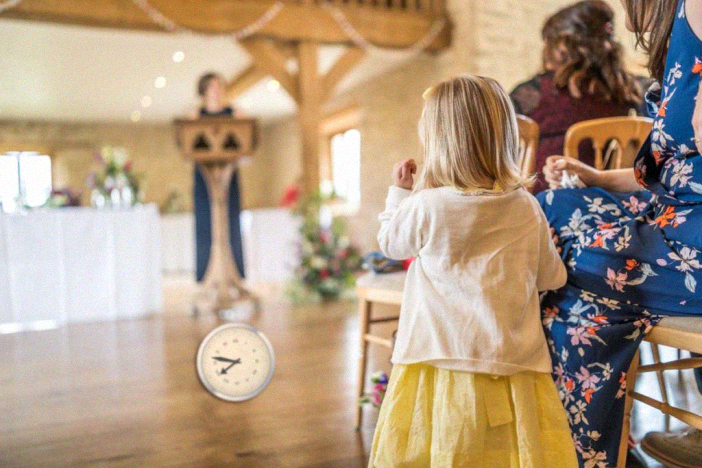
7:47
